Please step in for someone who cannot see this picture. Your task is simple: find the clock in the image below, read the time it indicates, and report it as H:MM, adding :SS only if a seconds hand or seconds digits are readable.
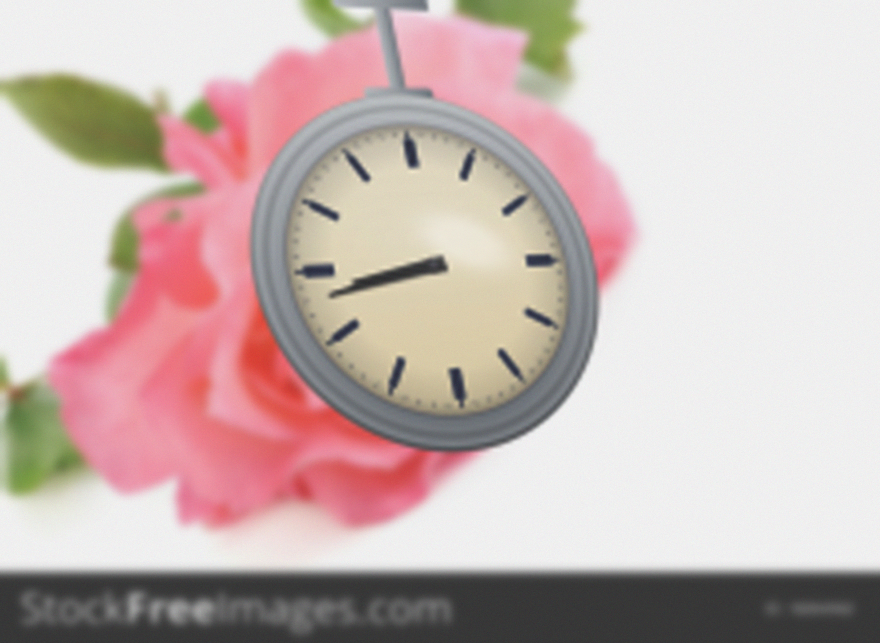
8:43
